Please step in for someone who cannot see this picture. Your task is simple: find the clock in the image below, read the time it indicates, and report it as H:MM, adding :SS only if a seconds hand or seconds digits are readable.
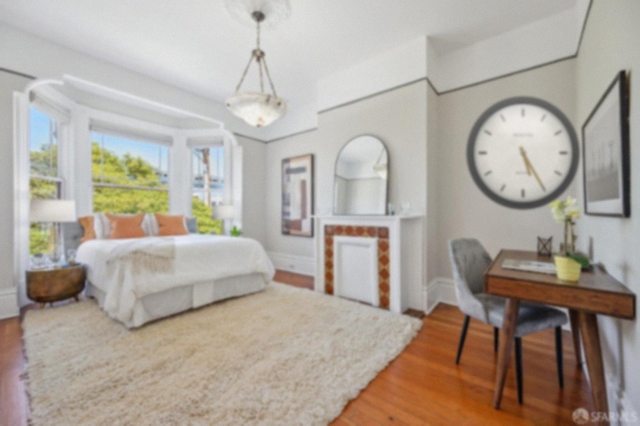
5:25
